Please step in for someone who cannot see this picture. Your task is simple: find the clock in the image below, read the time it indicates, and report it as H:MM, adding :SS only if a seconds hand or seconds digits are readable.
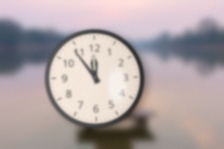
11:54
